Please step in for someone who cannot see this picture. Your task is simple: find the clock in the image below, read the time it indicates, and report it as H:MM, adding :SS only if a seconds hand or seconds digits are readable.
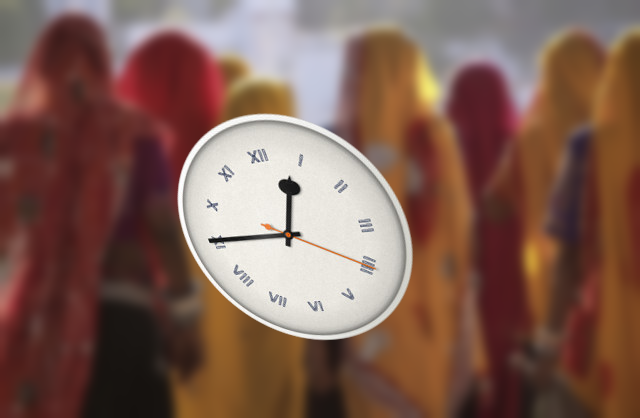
12:45:20
